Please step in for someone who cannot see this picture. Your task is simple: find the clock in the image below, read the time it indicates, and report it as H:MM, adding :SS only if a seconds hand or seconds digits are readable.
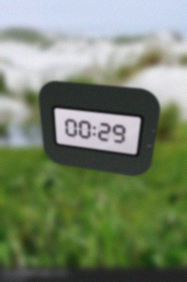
0:29
